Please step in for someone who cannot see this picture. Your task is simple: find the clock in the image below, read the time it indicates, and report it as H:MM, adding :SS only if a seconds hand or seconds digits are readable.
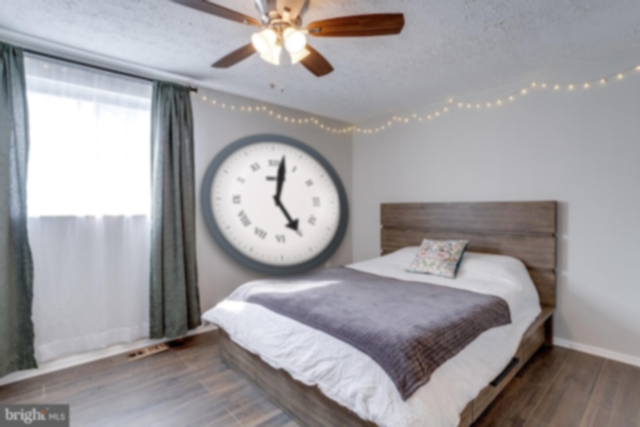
5:02
